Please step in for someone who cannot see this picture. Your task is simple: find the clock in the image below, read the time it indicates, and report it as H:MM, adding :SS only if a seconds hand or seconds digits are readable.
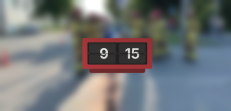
9:15
